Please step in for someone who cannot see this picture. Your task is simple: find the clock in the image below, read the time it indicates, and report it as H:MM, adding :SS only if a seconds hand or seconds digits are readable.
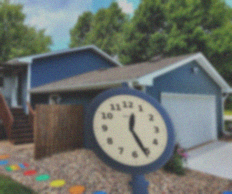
12:26
